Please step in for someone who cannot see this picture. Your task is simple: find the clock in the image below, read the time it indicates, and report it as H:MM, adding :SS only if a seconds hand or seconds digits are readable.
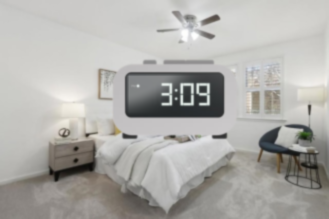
3:09
